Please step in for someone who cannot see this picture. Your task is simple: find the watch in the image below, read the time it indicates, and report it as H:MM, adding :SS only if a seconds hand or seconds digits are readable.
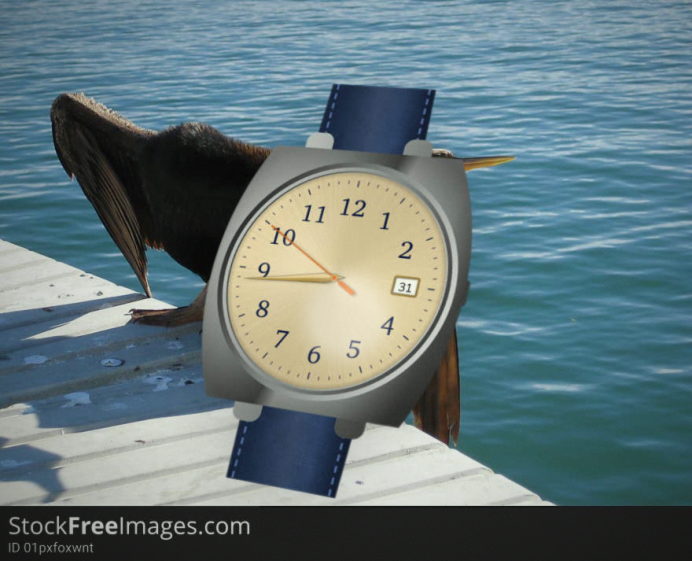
8:43:50
